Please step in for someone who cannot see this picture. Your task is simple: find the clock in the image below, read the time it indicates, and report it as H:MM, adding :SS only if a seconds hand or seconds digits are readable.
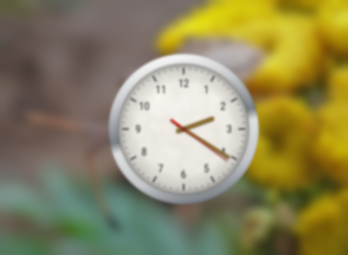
2:20:21
